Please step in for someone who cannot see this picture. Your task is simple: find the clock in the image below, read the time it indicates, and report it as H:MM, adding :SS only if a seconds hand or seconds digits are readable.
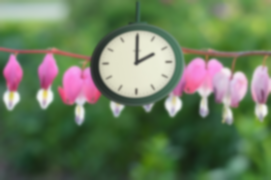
2:00
